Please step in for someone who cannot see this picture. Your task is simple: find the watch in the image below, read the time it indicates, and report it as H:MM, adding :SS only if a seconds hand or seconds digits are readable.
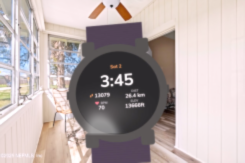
3:45
